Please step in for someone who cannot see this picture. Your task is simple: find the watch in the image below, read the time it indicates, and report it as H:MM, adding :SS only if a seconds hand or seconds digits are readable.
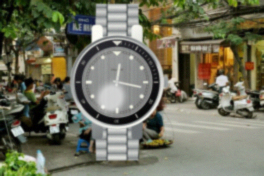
12:17
